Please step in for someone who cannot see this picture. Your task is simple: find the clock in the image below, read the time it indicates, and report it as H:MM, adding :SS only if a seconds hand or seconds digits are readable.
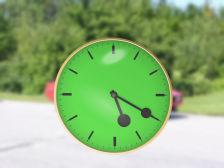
5:20
